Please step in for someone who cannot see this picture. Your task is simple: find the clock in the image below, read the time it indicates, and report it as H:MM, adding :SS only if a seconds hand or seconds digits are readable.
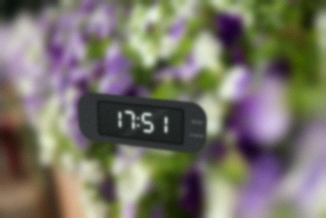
17:51
